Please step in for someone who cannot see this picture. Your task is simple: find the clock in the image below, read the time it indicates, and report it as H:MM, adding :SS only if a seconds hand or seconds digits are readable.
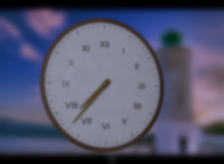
7:37
